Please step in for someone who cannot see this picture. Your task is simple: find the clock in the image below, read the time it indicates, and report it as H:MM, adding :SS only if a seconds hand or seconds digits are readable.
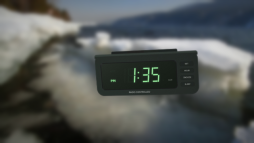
1:35
